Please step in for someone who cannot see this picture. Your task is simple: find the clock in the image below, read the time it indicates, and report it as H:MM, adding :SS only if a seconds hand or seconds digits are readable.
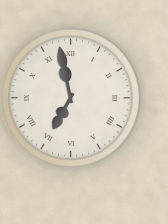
6:58
